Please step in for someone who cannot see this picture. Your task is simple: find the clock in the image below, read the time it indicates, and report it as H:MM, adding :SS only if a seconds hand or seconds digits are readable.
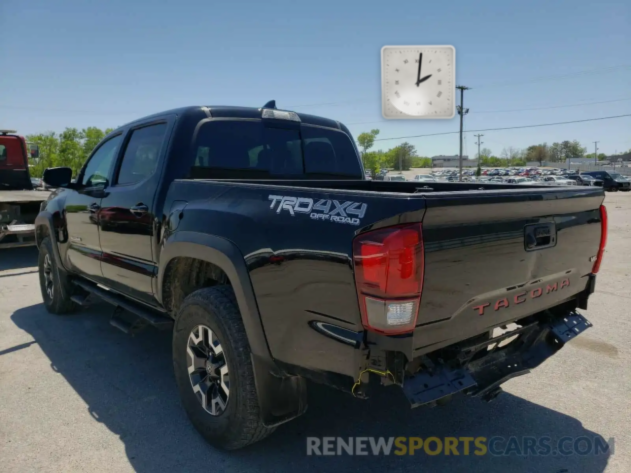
2:01
